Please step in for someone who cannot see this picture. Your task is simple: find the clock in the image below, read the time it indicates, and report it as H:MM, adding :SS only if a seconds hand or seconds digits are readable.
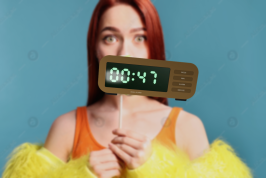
0:47
